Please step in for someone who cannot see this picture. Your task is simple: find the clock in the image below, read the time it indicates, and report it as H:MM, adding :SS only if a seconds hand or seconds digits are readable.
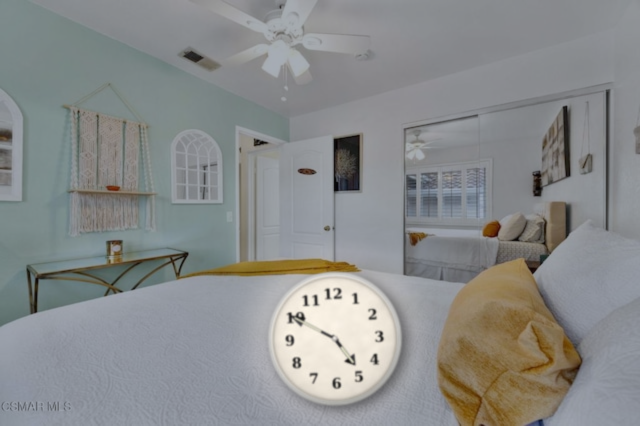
4:50
